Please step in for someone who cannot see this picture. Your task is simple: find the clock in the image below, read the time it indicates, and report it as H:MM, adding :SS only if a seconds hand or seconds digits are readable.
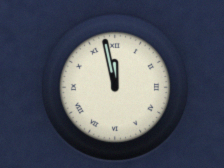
11:58
